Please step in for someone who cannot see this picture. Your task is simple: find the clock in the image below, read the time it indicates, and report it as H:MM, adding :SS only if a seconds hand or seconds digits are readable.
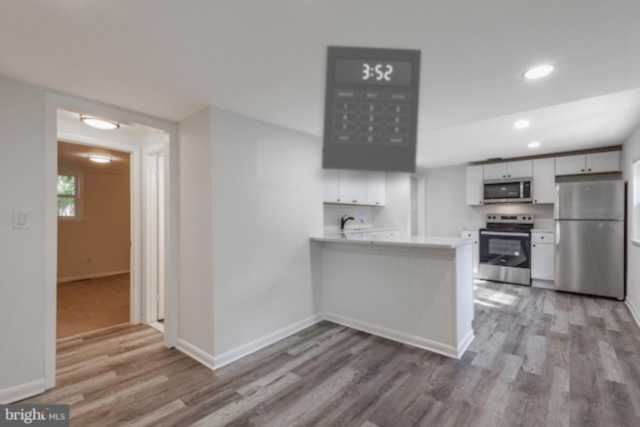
3:52
